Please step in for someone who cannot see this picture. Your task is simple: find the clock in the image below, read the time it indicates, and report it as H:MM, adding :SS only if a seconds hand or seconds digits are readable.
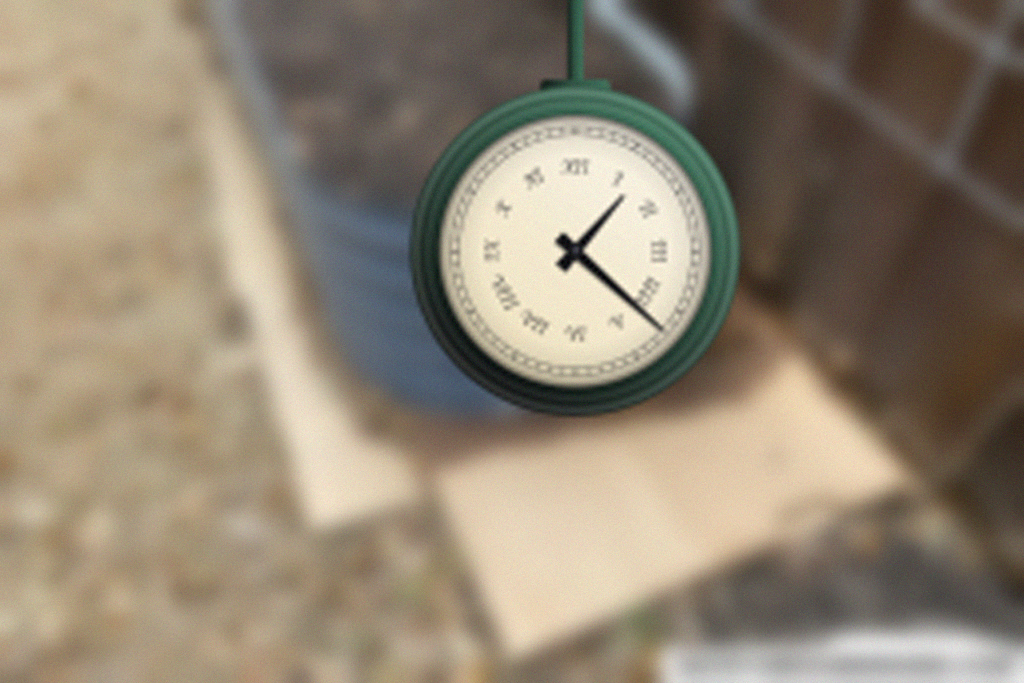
1:22
